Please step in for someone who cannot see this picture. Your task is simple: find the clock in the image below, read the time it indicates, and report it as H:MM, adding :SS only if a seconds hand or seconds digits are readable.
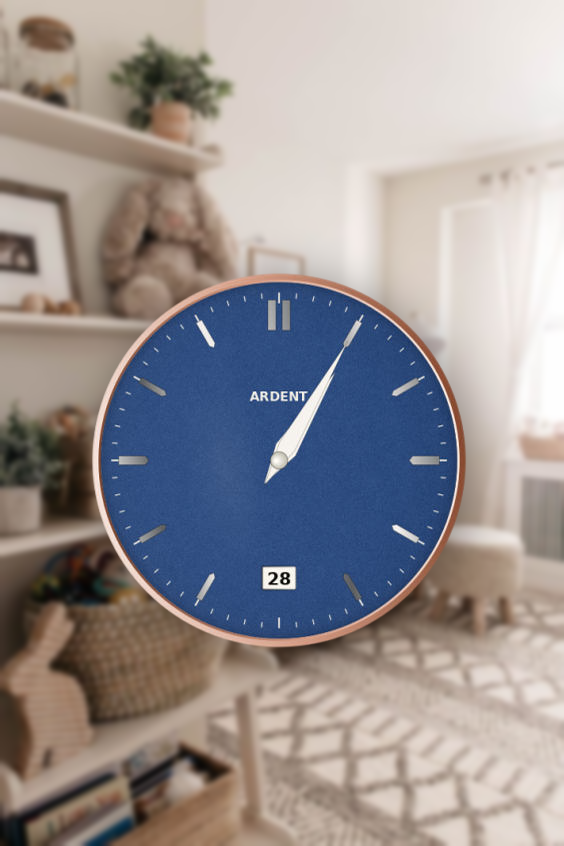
1:05
